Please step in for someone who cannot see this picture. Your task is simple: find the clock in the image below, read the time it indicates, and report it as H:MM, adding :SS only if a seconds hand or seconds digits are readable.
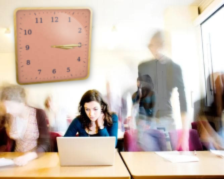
3:15
